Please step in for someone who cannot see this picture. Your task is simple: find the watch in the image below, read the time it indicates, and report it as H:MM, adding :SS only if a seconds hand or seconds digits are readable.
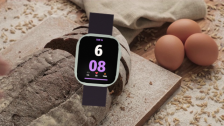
6:08
